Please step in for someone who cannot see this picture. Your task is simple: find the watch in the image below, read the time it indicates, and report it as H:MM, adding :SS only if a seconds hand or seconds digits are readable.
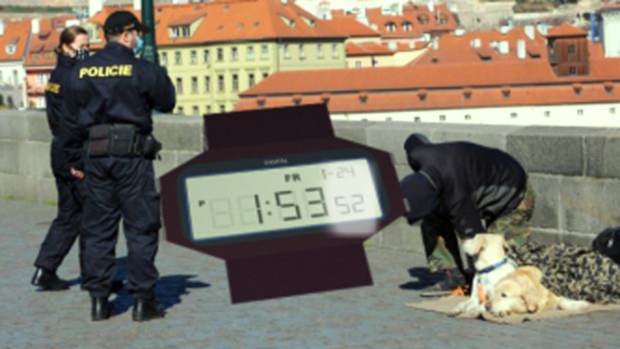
1:53:52
